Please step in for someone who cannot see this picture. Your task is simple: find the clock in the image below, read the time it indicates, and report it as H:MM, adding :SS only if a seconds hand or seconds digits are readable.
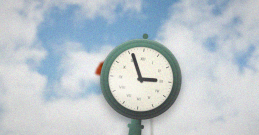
2:56
